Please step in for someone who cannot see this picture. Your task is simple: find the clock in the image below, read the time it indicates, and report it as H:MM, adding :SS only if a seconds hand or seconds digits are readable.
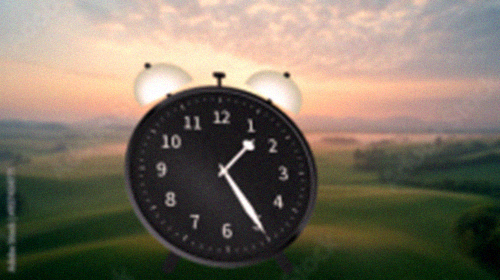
1:25
